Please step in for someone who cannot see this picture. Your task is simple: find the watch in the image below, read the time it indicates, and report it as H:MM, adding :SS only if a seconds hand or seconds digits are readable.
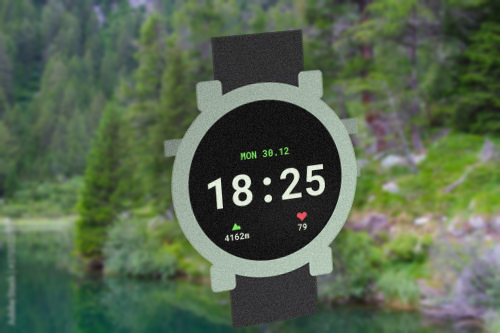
18:25
